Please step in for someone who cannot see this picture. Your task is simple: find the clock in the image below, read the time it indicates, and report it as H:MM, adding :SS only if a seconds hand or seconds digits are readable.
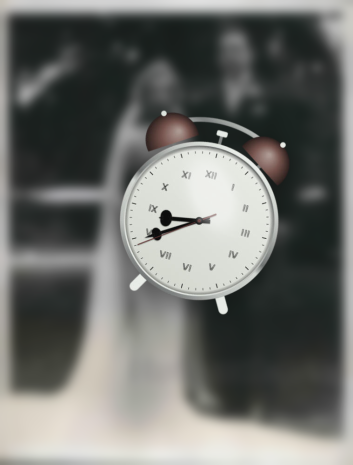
8:39:39
